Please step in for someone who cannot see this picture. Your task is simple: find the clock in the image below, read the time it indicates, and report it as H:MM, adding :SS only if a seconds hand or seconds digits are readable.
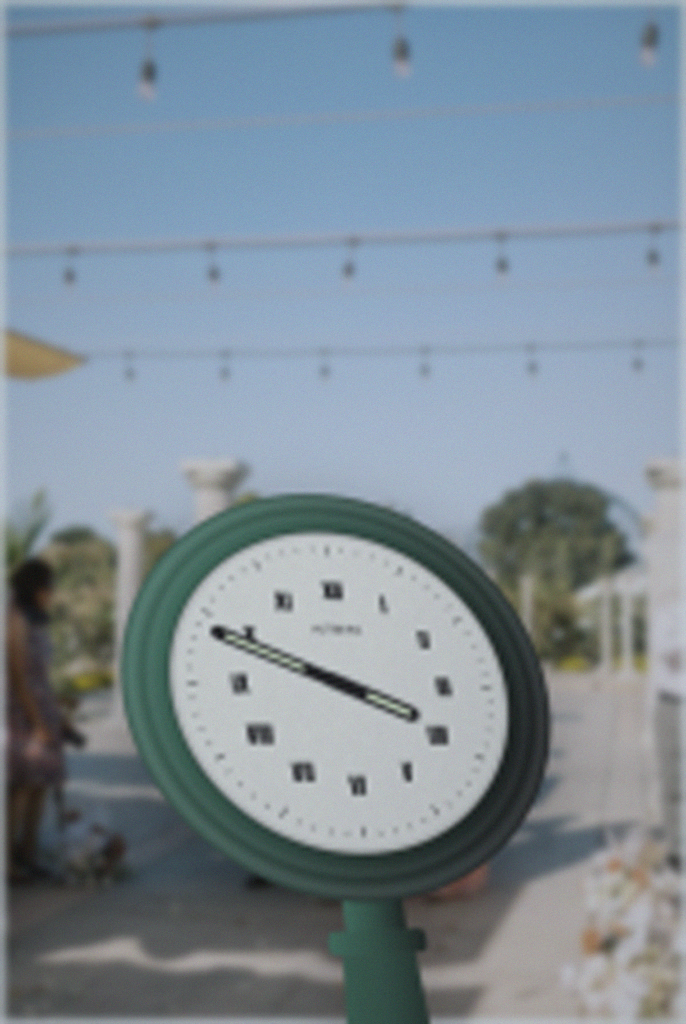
3:49
